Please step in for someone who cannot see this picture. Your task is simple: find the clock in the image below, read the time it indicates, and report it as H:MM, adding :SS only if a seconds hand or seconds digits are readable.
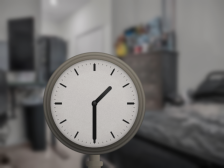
1:30
